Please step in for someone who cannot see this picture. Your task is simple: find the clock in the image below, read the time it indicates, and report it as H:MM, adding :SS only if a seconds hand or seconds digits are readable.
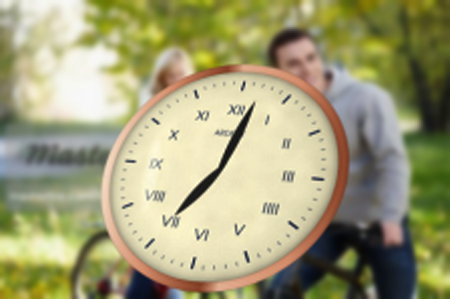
7:02
